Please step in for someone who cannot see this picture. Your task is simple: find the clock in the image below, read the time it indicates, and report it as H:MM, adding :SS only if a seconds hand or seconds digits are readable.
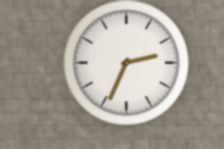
2:34
